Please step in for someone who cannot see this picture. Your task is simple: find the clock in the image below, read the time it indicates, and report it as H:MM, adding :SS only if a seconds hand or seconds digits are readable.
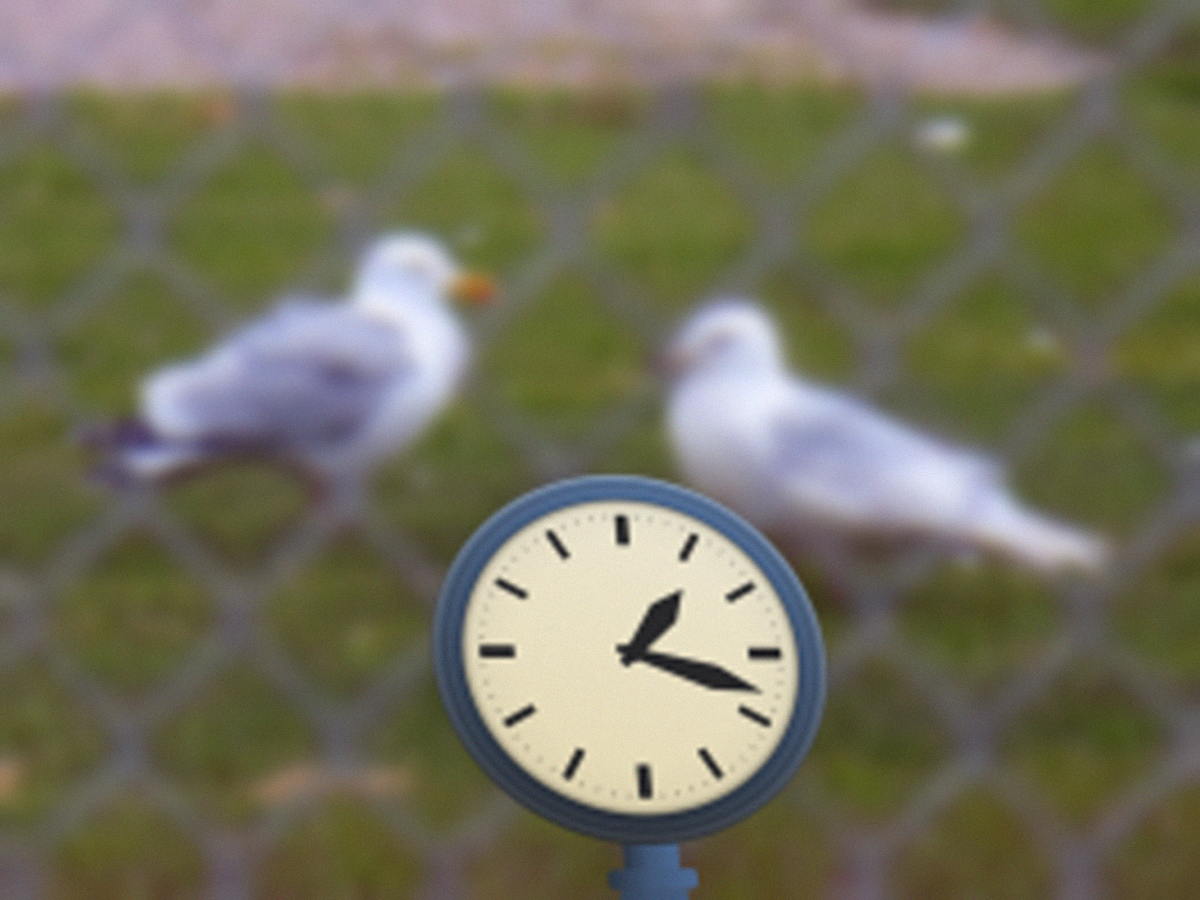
1:18
